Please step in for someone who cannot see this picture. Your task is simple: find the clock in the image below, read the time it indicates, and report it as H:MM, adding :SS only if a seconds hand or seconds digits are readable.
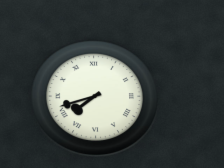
7:42
